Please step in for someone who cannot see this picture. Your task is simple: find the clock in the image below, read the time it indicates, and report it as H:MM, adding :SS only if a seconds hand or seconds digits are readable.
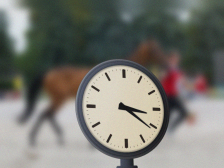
3:21
